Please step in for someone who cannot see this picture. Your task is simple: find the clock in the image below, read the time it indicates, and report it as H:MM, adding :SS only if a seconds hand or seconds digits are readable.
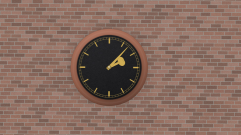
2:07
